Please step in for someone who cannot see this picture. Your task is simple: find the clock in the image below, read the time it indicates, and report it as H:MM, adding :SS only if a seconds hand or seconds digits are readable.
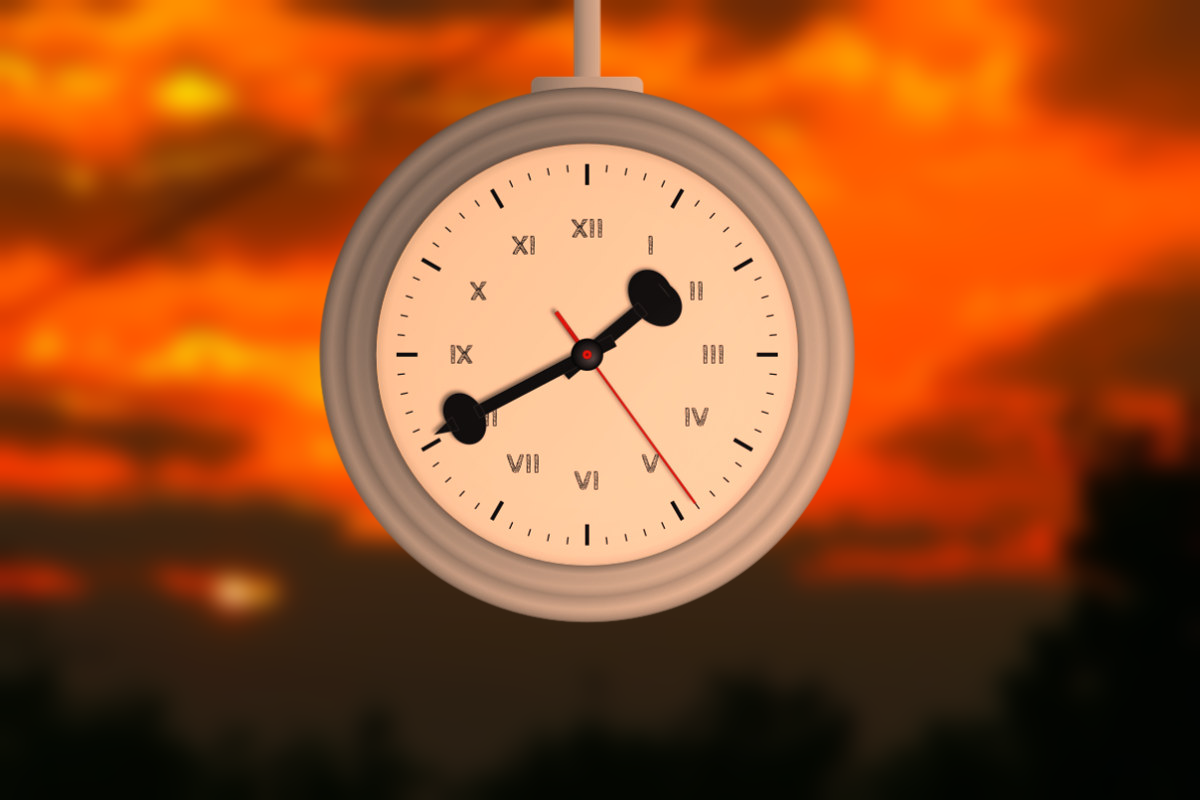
1:40:24
